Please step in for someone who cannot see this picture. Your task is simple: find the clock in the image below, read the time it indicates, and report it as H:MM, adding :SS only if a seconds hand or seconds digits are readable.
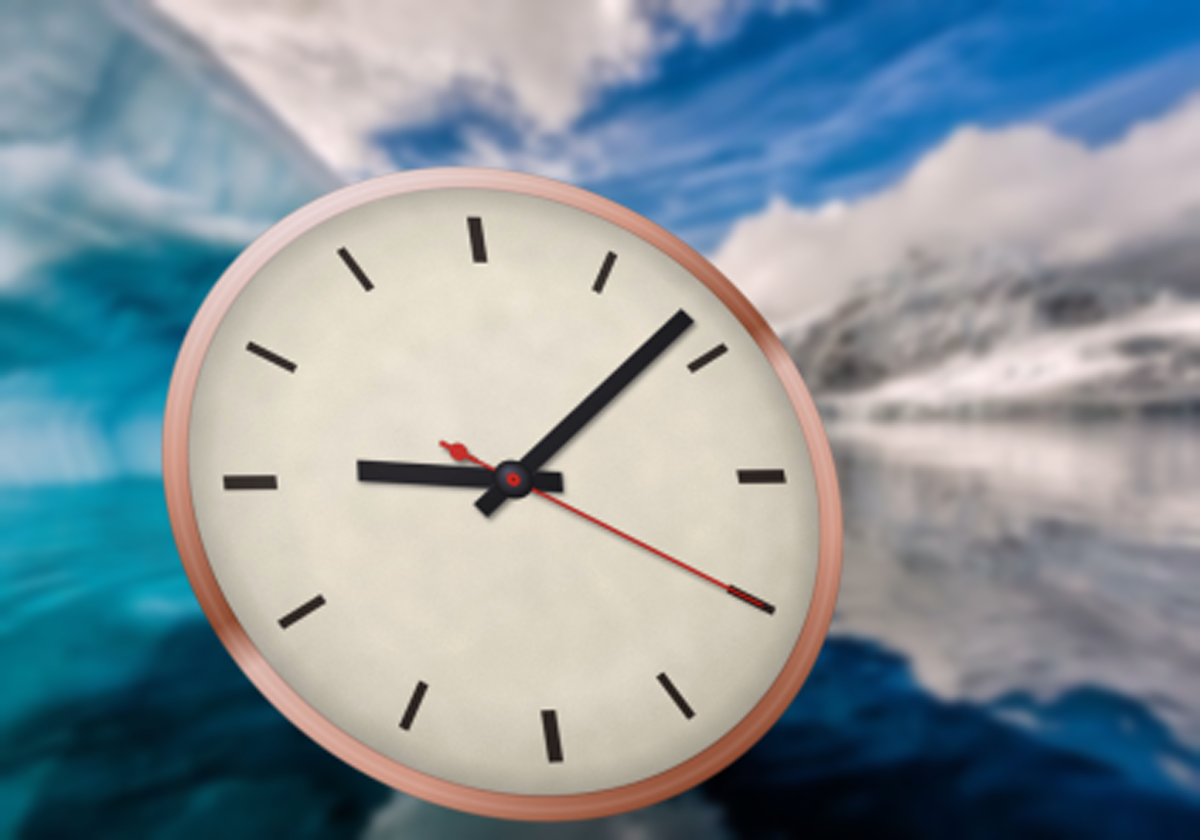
9:08:20
